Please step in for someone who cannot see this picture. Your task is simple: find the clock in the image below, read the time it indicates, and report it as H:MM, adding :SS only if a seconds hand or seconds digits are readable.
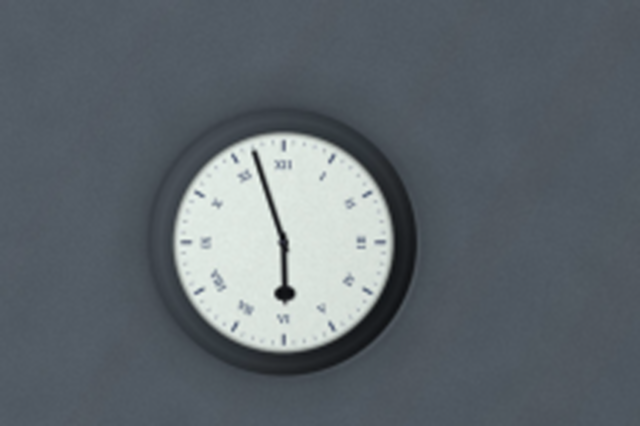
5:57
